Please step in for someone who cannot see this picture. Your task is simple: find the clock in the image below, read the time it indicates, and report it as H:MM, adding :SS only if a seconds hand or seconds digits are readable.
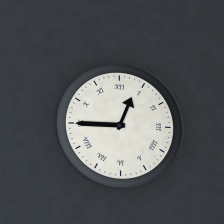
12:45
